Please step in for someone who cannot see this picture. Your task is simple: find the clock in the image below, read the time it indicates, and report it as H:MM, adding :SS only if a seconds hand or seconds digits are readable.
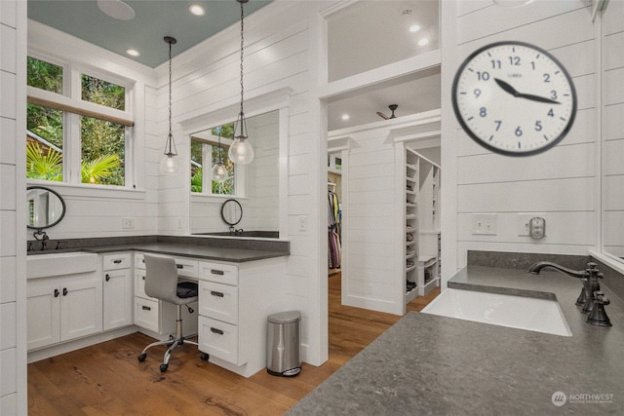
10:17
